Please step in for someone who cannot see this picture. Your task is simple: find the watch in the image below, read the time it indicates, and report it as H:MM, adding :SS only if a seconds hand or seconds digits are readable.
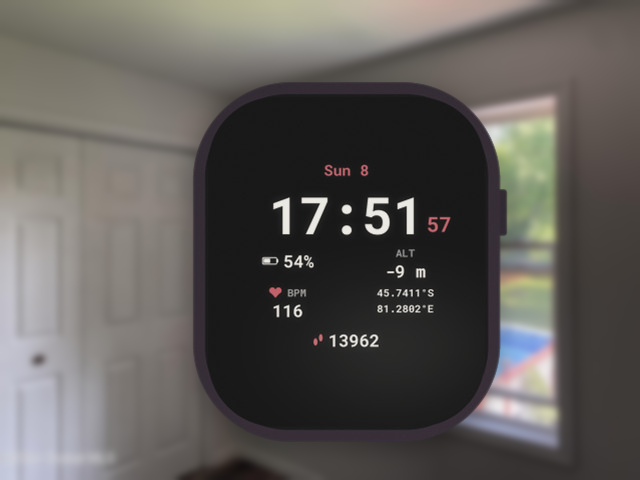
17:51:57
